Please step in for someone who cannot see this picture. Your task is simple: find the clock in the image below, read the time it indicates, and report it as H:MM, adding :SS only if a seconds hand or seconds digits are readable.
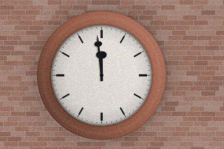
11:59
